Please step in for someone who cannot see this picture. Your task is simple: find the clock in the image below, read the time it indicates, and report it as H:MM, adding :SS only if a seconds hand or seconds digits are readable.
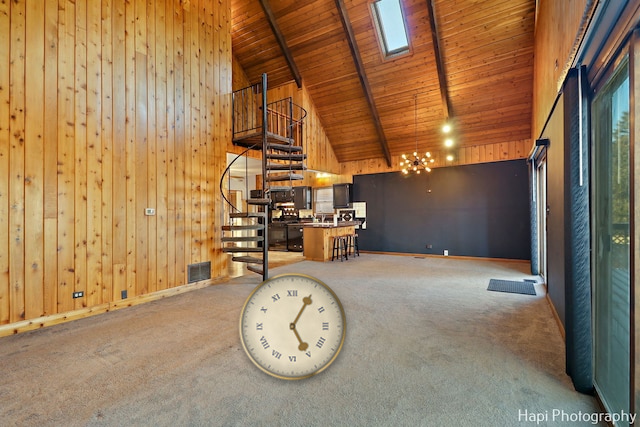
5:05
